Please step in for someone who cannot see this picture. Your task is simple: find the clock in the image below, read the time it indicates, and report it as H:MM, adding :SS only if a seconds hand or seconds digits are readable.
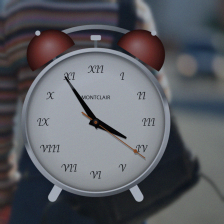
3:54:21
